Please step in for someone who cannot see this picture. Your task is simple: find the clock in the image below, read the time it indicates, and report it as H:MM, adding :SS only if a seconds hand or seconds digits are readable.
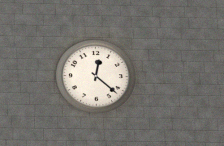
12:22
